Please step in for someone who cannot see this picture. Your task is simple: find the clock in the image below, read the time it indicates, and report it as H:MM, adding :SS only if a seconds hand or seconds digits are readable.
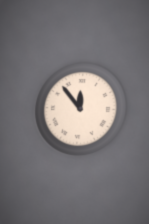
11:53
